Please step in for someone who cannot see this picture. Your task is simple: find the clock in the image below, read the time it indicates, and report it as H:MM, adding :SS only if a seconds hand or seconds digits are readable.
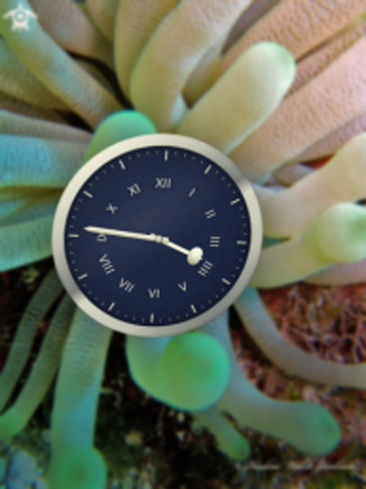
3:46
